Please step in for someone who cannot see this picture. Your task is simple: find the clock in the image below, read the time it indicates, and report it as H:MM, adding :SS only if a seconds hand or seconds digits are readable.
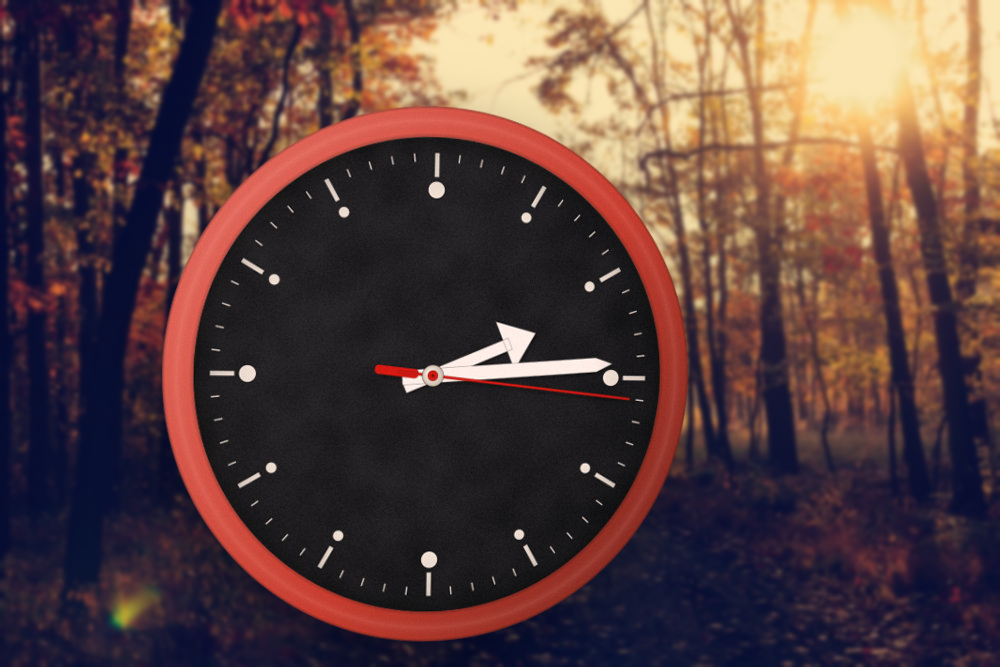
2:14:16
